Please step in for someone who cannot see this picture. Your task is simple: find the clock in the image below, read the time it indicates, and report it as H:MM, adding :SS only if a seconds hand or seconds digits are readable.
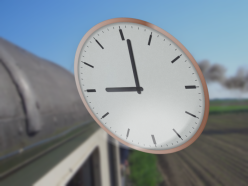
9:01
